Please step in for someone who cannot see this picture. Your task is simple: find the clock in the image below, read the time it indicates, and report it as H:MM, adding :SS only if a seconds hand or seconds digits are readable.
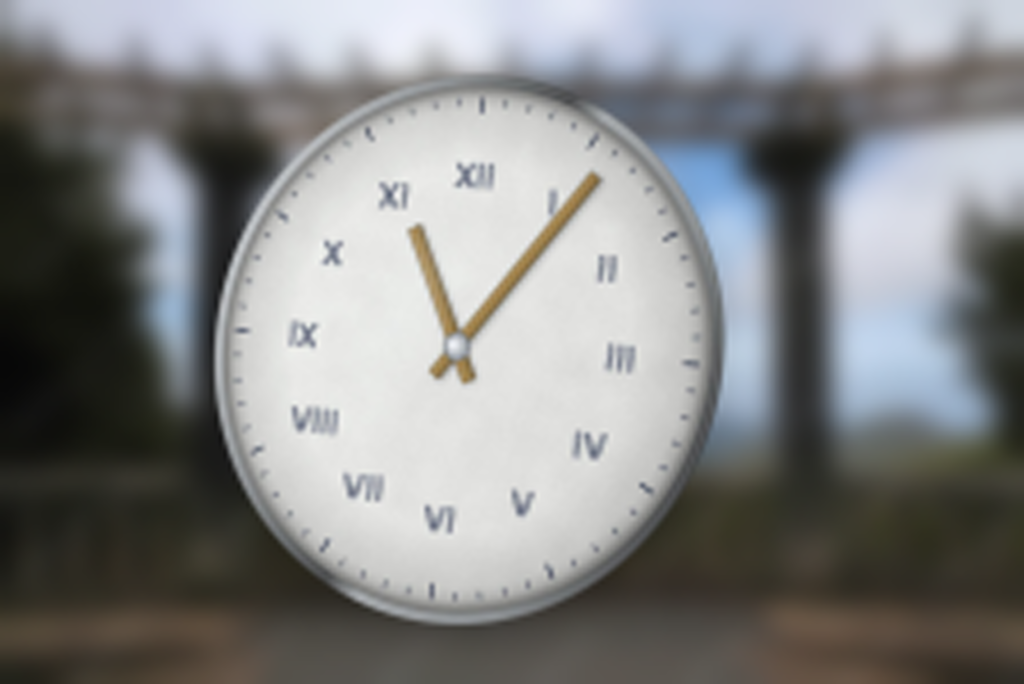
11:06
